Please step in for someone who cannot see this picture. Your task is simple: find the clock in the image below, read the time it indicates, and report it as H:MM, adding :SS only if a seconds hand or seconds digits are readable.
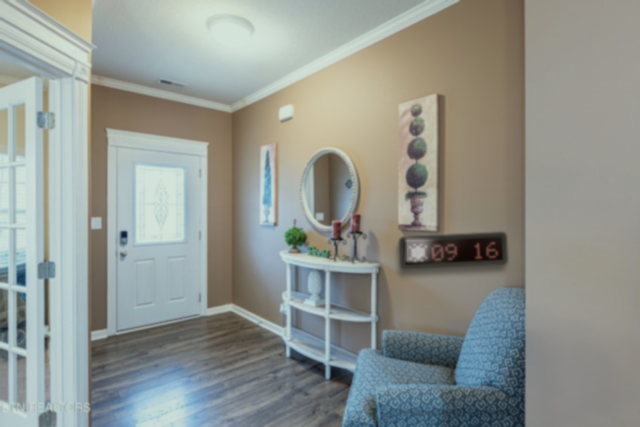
9:16
